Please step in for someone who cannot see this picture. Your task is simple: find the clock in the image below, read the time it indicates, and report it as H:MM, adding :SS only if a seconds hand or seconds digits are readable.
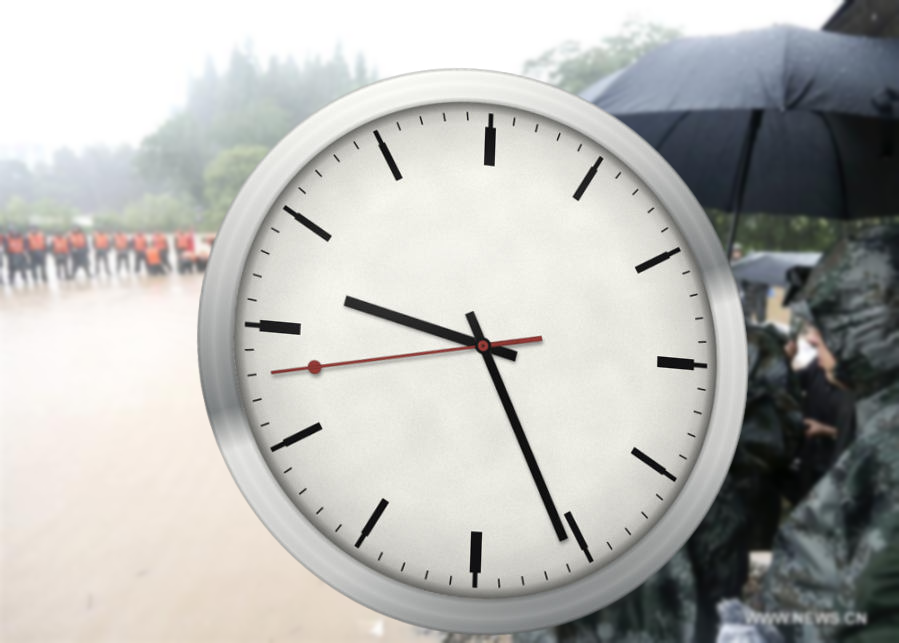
9:25:43
